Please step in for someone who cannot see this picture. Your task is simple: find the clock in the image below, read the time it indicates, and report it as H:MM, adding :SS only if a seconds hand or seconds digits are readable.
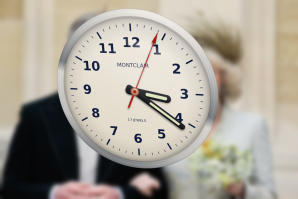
3:21:04
